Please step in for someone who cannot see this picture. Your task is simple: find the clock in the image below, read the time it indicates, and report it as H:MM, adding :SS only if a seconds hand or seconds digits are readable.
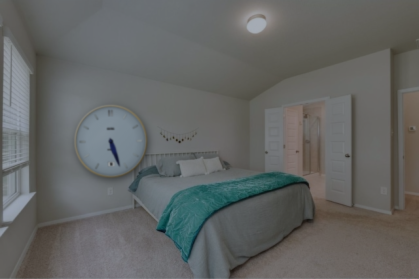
5:27
